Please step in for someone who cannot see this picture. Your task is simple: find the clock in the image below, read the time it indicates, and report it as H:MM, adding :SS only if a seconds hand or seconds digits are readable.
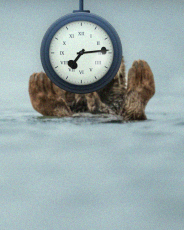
7:14
